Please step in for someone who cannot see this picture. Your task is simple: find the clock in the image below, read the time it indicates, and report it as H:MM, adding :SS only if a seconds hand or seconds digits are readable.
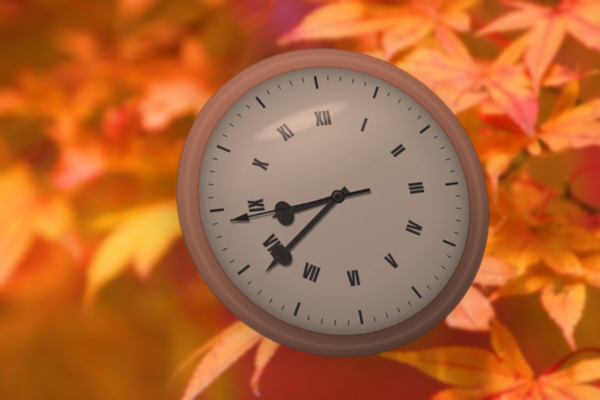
8:38:44
